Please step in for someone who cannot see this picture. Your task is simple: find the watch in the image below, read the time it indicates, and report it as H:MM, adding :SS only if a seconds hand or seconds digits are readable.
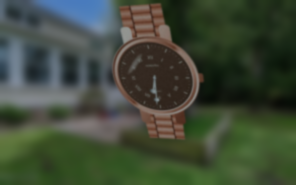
6:31
